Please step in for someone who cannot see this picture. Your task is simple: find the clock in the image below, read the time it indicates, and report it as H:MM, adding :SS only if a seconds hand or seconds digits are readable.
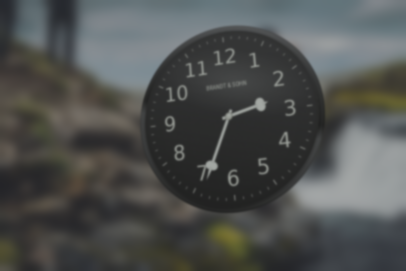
2:34
